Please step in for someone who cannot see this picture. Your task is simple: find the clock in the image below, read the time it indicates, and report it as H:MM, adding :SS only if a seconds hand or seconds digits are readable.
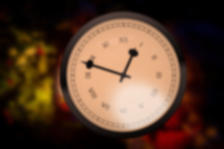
12:48
